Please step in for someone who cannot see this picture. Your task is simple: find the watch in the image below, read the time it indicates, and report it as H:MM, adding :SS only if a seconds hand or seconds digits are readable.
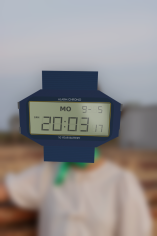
20:03:17
